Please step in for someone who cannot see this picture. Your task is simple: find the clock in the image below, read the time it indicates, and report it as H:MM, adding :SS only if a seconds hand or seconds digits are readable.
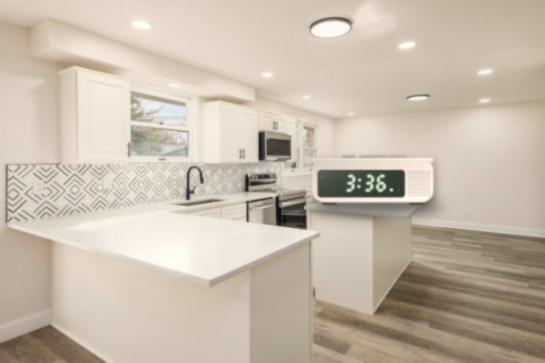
3:36
